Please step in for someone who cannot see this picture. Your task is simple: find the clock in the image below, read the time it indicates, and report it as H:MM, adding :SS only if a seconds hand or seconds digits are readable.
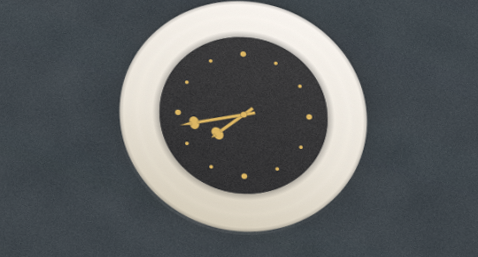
7:43
